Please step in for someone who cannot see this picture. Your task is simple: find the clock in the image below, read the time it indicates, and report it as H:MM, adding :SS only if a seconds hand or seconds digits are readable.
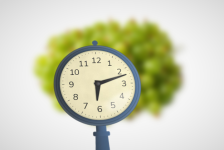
6:12
